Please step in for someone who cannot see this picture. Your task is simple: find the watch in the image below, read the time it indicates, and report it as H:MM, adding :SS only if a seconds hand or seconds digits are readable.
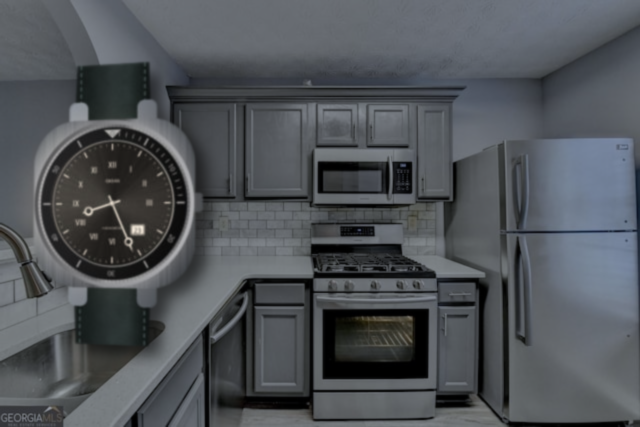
8:26
